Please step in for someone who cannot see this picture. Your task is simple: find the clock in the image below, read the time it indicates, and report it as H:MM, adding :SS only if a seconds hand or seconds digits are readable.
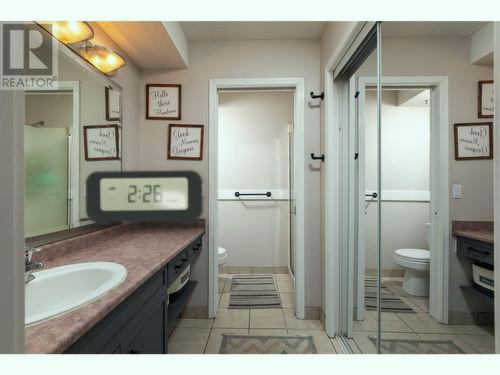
2:26
